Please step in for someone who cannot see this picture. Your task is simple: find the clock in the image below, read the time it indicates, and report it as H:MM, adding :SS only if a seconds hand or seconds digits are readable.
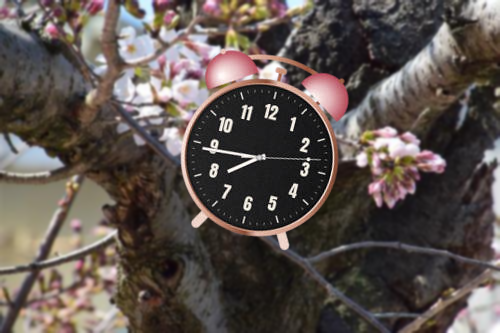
7:44:13
